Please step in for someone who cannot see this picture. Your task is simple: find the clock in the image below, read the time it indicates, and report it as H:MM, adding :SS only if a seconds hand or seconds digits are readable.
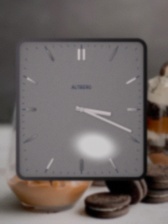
3:19
